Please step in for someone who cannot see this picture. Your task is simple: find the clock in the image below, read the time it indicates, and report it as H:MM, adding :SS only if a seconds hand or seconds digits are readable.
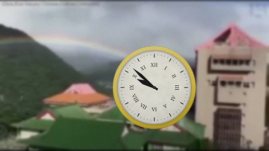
9:52
